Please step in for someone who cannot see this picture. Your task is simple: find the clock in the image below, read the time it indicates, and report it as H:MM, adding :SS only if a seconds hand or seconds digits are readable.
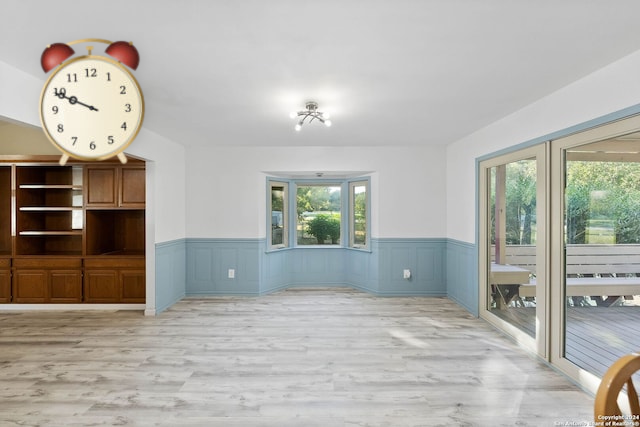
9:49
